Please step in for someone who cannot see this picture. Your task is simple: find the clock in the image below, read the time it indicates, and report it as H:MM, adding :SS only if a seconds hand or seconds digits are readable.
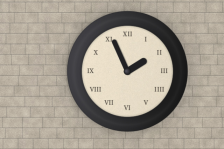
1:56
